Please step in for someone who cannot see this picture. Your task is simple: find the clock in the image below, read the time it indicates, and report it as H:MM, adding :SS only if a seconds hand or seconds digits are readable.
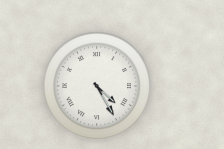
4:25
